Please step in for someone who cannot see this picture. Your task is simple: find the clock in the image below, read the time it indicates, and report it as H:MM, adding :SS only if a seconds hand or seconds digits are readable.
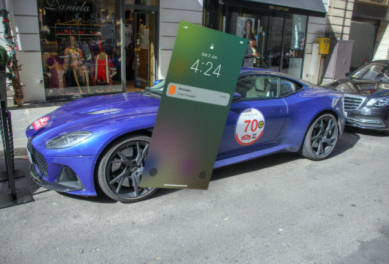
4:24
